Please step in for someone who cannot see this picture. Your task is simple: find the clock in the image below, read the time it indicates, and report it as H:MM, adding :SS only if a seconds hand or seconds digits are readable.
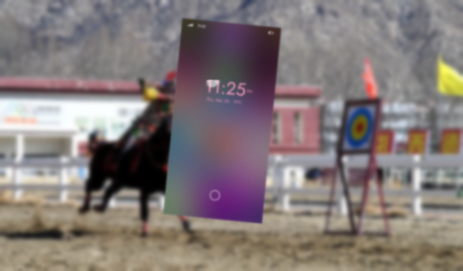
11:25
